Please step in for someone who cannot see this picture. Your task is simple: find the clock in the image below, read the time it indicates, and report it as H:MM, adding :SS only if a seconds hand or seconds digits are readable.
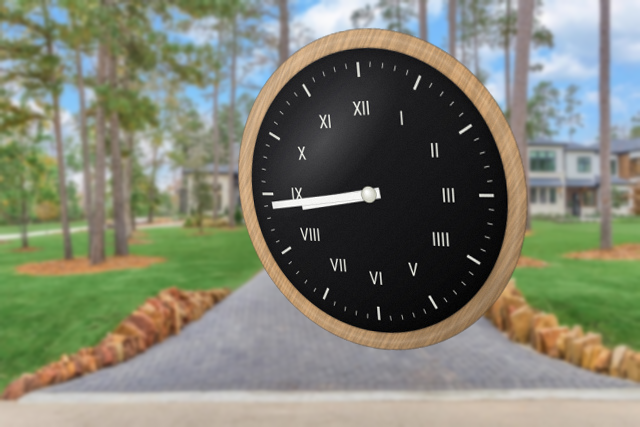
8:44
